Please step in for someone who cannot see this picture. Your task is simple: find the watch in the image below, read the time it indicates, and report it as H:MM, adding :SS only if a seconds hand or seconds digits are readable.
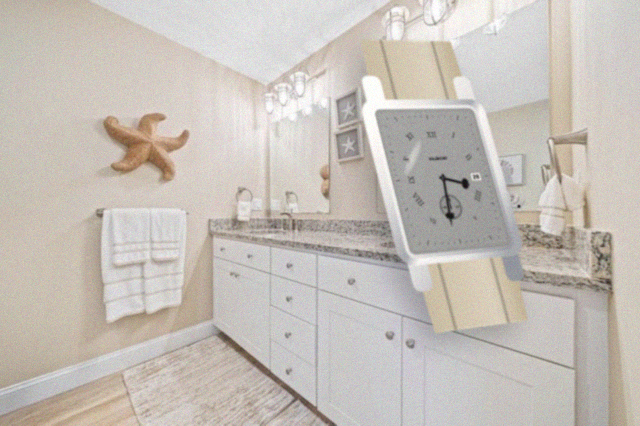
3:31
